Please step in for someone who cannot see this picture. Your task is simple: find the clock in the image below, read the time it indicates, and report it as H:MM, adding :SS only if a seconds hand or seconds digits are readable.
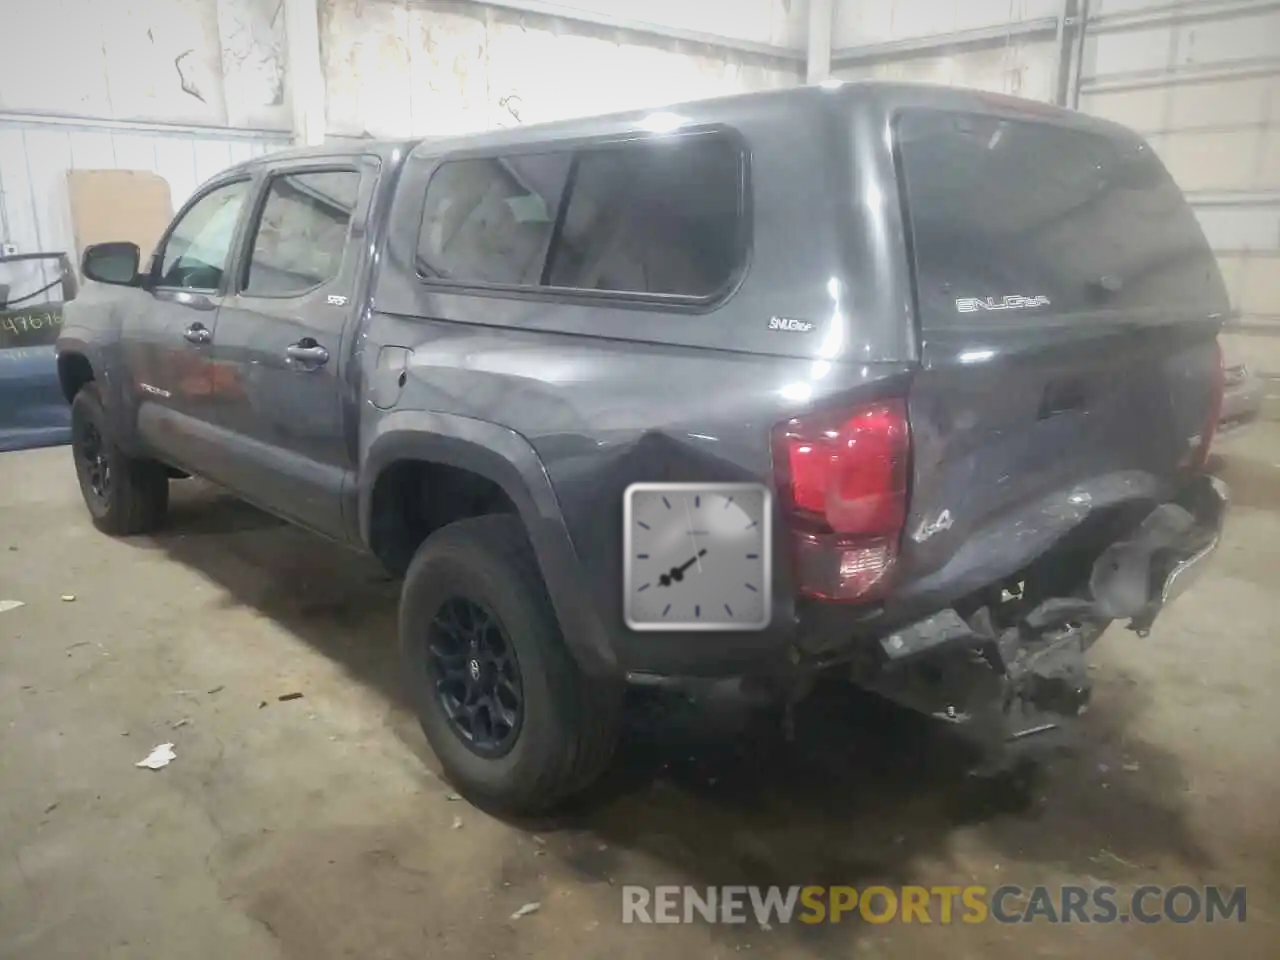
7:38:58
